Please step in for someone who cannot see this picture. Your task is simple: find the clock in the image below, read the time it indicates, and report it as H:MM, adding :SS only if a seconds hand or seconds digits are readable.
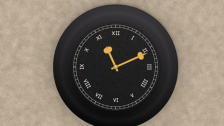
11:11
